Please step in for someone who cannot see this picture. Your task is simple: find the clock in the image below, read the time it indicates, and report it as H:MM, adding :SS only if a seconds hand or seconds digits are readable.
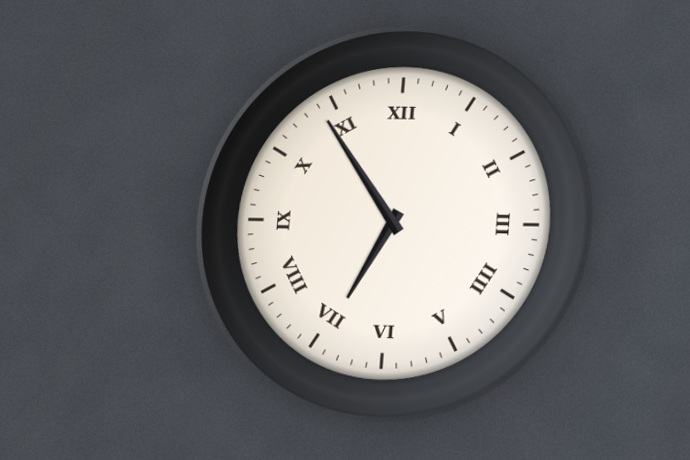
6:54
